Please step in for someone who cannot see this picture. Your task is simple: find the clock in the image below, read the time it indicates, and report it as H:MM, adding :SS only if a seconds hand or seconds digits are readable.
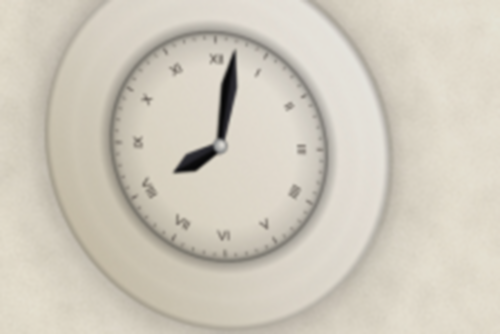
8:02
